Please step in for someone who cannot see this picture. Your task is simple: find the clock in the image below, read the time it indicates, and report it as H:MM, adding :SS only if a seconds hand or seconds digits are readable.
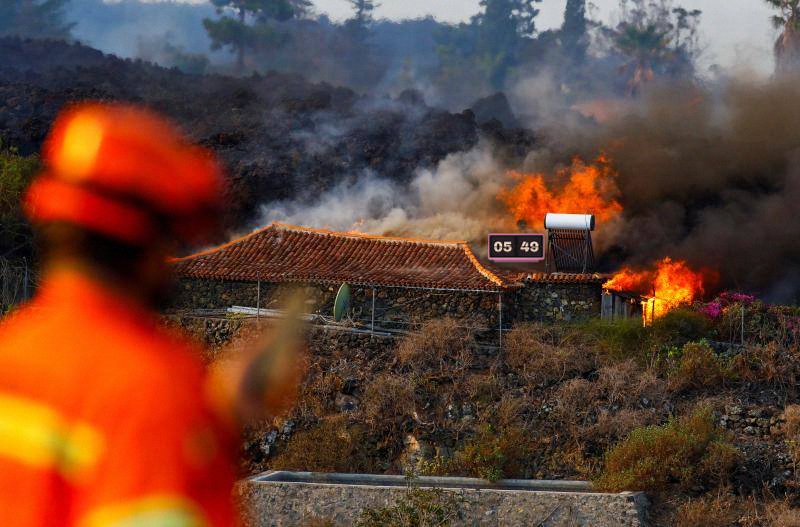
5:49
